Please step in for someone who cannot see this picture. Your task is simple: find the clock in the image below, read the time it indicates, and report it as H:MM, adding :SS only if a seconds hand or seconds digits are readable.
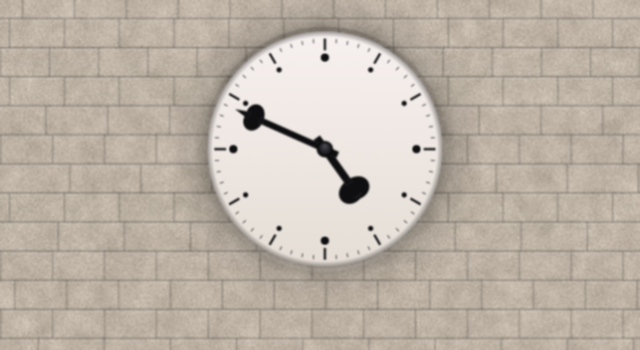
4:49
